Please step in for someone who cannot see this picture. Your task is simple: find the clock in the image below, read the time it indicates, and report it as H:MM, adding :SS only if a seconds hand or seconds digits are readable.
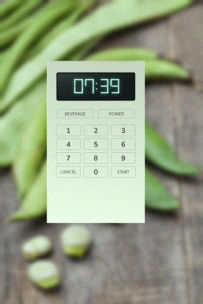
7:39
